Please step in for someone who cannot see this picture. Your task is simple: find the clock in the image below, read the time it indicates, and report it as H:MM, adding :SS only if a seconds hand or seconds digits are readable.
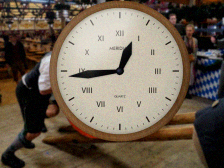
12:44
